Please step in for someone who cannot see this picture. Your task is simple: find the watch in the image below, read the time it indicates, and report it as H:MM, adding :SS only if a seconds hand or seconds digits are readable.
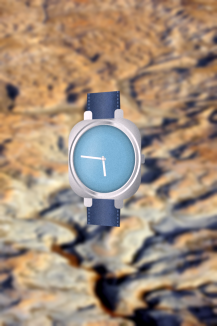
5:46
